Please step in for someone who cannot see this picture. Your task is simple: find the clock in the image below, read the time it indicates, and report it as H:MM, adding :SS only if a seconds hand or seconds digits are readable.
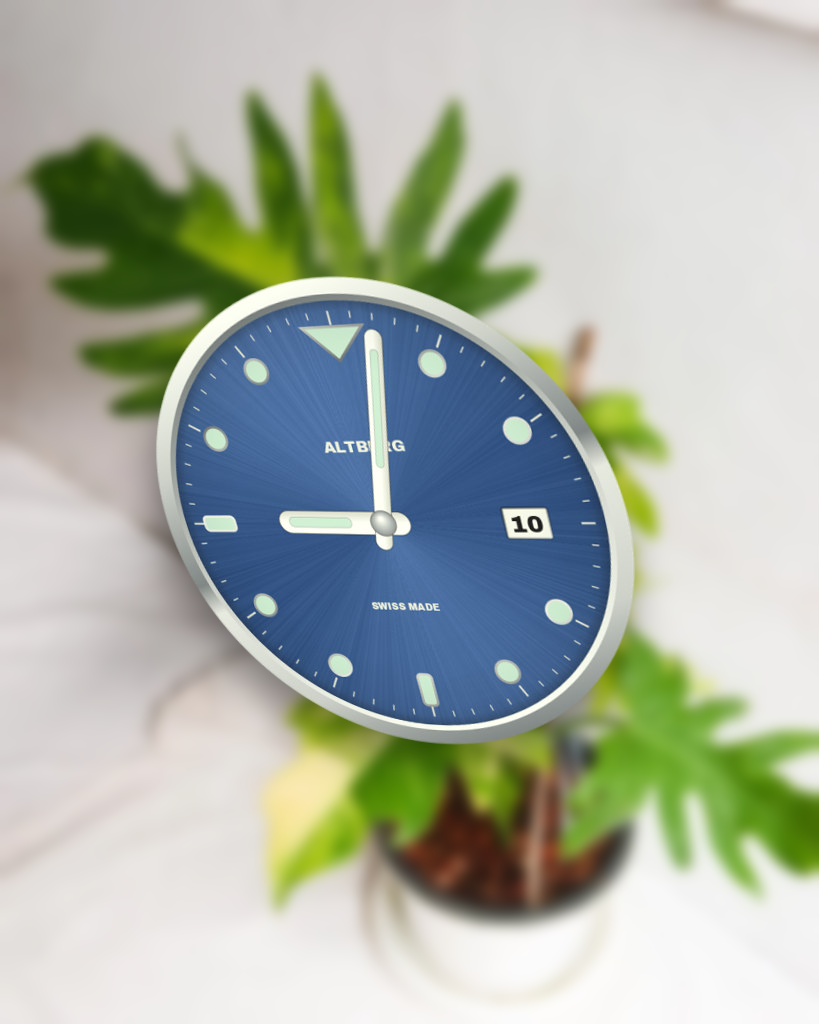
9:02
